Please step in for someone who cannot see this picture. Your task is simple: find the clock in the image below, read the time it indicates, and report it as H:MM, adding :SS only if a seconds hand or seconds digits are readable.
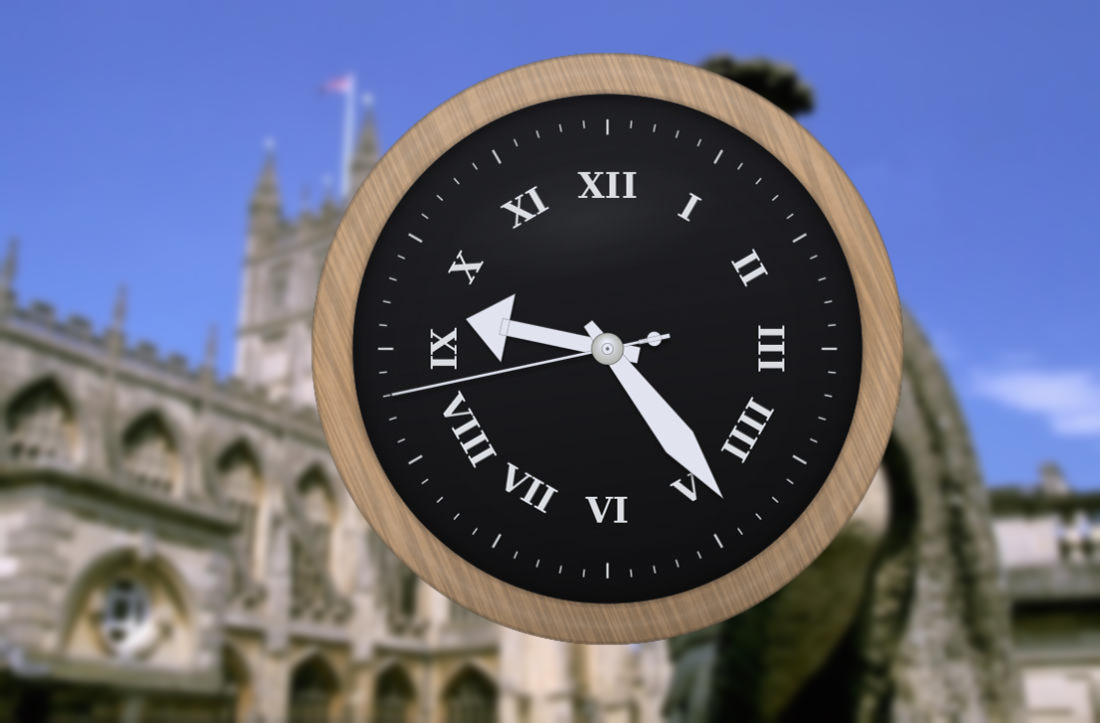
9:23:43
